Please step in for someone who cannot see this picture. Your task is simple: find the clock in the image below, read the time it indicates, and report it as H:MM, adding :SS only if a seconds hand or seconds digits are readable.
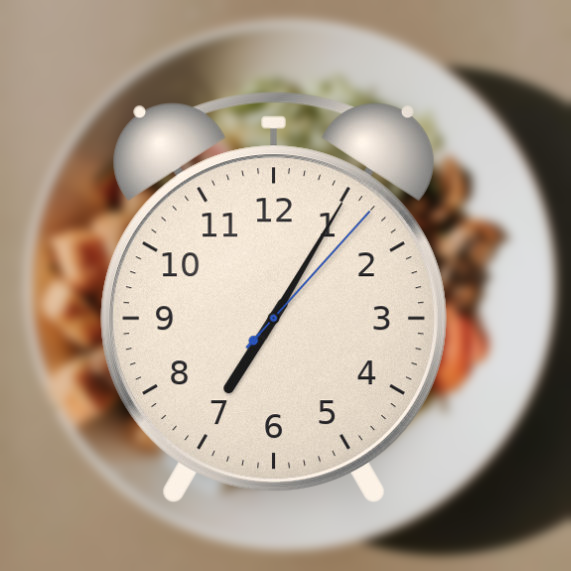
7:05:07
